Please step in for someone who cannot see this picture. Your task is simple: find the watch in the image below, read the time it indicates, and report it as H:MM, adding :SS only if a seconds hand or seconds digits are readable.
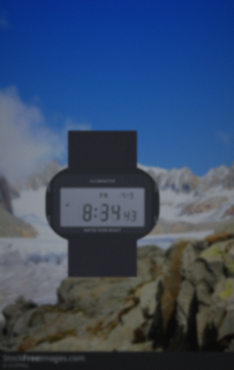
8:34:43
